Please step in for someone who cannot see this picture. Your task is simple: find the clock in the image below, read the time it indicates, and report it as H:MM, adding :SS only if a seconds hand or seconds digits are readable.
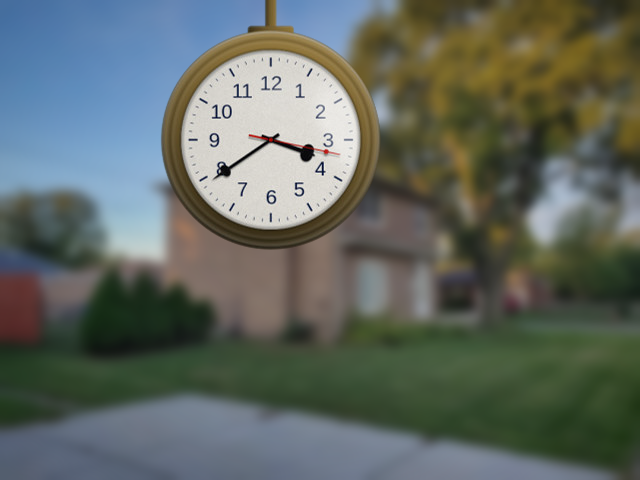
3:39:17
